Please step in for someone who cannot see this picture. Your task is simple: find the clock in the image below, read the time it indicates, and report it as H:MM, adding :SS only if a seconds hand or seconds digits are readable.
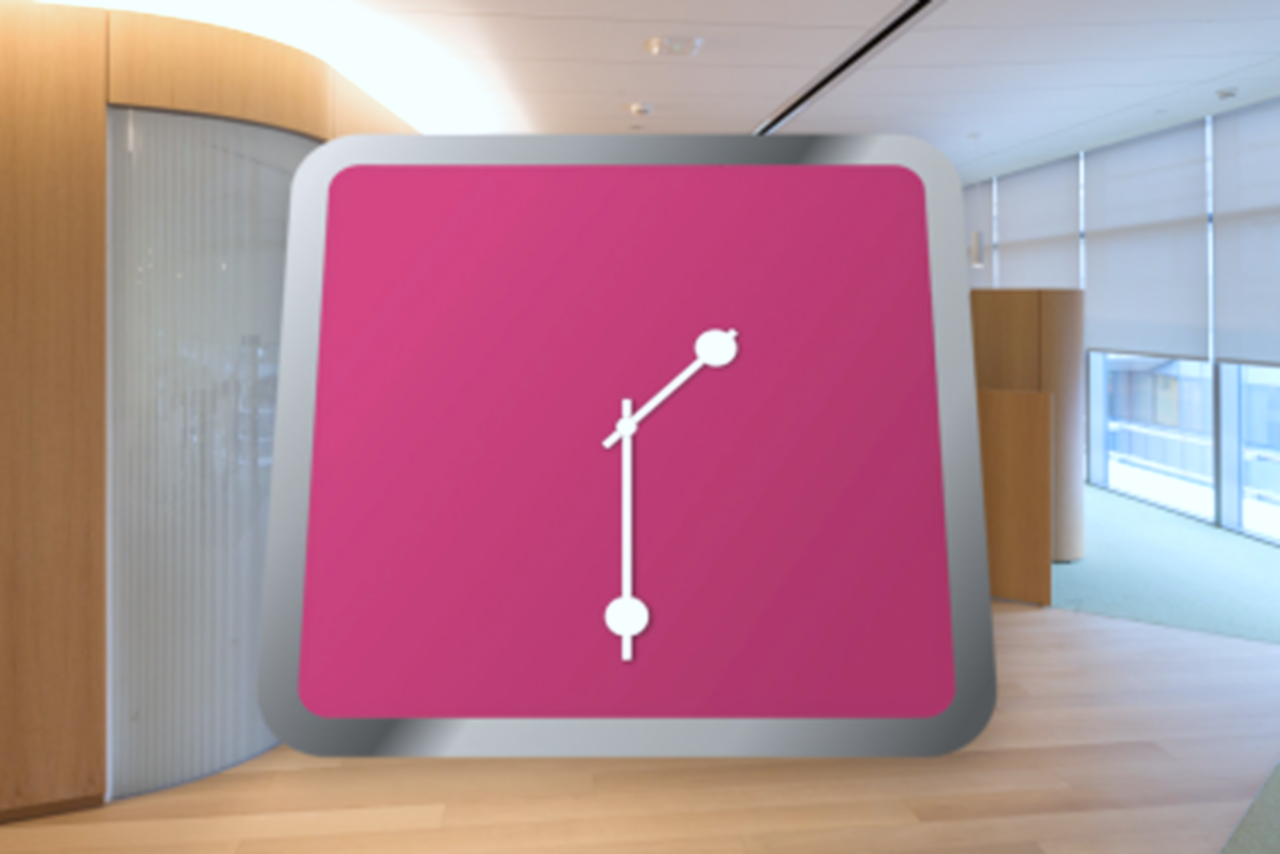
1:30
